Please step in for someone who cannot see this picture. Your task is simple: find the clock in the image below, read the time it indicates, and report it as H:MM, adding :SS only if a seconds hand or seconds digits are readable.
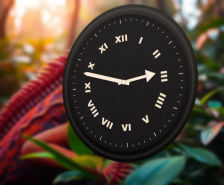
2:48
